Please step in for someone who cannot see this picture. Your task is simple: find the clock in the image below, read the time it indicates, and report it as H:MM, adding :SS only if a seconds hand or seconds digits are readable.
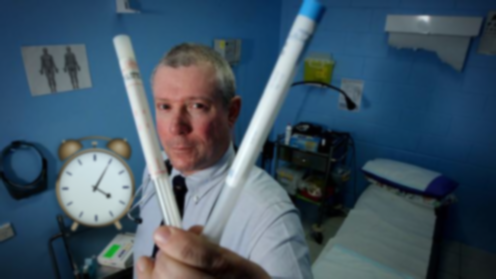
4:05
